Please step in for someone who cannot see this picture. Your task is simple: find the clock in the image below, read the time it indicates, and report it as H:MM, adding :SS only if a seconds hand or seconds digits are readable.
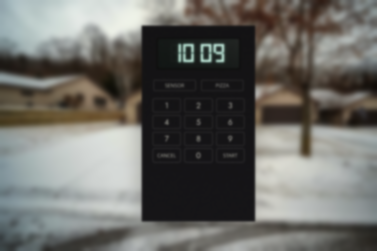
10:09
